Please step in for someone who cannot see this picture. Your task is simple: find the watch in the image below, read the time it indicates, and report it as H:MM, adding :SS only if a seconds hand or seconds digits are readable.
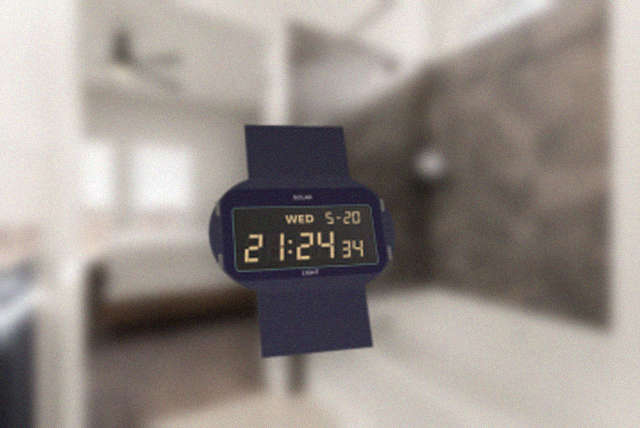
21:24:34
